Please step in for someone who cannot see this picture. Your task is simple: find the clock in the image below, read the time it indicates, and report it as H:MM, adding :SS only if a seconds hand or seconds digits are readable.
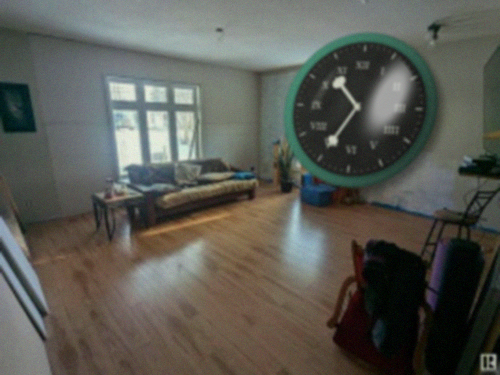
10:35
